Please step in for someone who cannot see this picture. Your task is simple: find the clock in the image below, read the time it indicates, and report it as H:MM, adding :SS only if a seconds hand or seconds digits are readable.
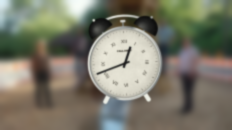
12:42
